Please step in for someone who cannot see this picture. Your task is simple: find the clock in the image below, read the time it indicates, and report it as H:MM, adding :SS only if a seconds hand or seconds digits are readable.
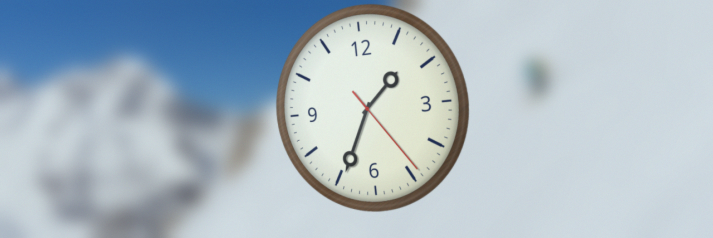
1:34:24
